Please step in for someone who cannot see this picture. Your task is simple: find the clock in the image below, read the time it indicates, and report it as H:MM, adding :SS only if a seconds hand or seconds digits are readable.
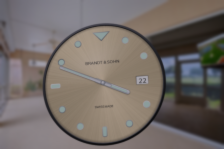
3:49
